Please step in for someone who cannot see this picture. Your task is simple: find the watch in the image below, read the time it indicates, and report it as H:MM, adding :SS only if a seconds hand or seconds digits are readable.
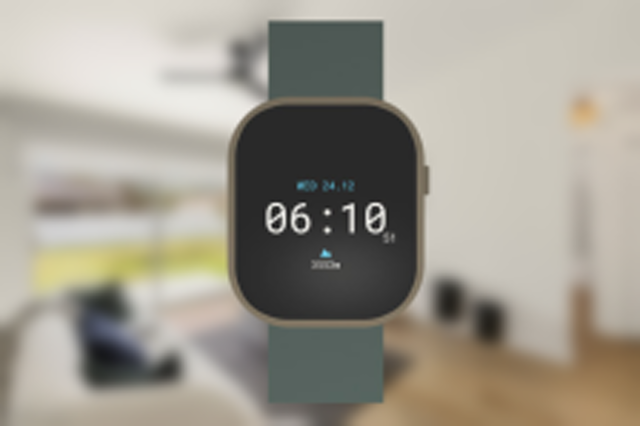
6:10
